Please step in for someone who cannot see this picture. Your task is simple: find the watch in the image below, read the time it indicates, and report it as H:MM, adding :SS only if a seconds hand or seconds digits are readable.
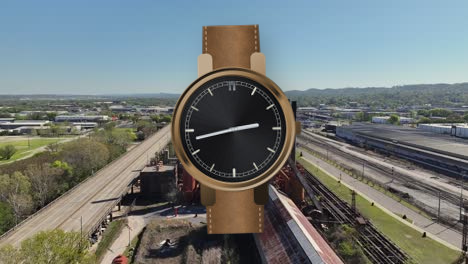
2:43
